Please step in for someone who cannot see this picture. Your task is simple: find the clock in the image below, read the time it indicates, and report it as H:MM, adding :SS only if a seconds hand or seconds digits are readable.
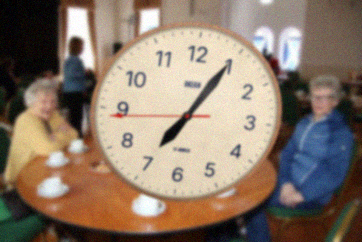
7:04:44
